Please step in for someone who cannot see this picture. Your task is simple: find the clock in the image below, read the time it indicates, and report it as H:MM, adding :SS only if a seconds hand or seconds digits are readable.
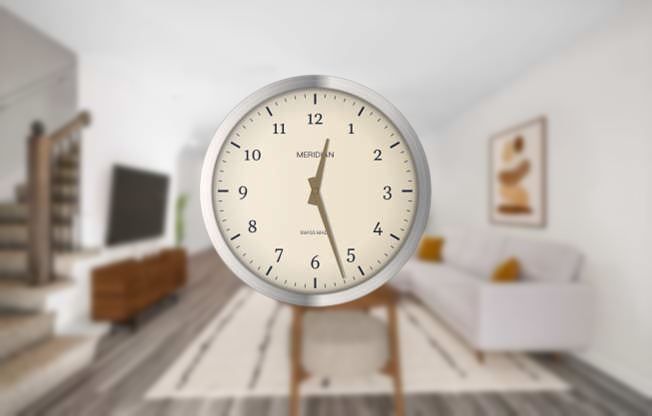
12:27
